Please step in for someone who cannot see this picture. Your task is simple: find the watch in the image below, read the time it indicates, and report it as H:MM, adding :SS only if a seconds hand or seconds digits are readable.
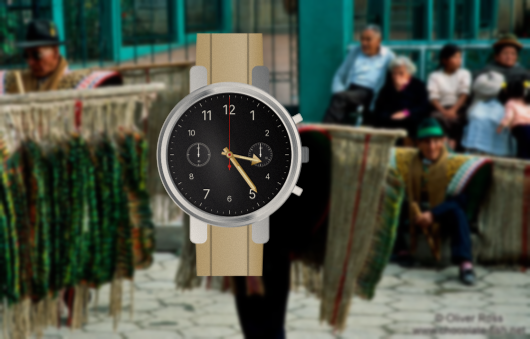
3:24
